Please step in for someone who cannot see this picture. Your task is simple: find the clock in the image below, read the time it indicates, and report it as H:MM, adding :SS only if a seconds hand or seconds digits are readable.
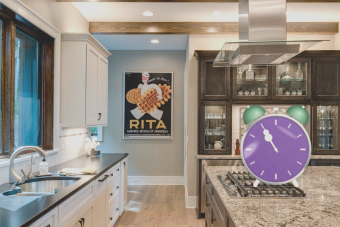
10:55
